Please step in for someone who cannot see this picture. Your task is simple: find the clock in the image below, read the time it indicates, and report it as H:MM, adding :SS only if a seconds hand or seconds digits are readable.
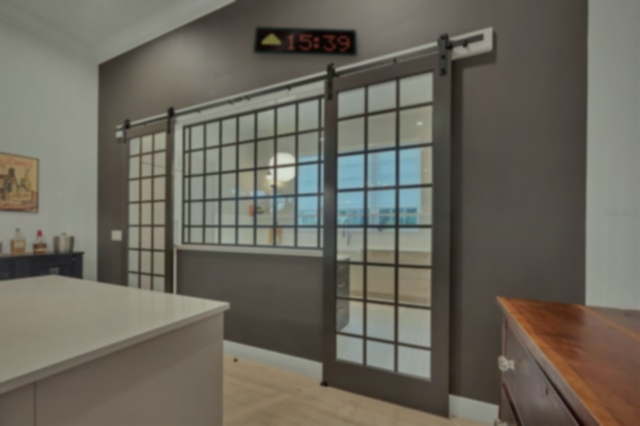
15:39
